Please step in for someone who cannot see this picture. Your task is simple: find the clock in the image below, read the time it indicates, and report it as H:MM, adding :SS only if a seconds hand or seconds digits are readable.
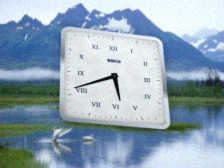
5:41
